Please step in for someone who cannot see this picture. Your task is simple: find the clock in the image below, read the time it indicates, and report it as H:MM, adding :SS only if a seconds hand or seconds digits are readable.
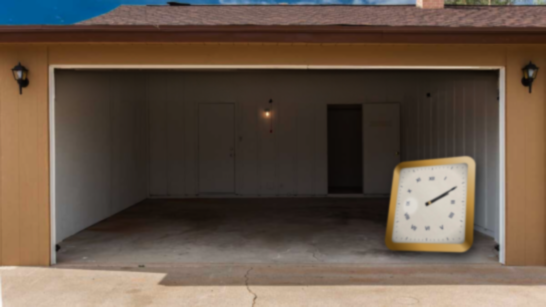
2:10
